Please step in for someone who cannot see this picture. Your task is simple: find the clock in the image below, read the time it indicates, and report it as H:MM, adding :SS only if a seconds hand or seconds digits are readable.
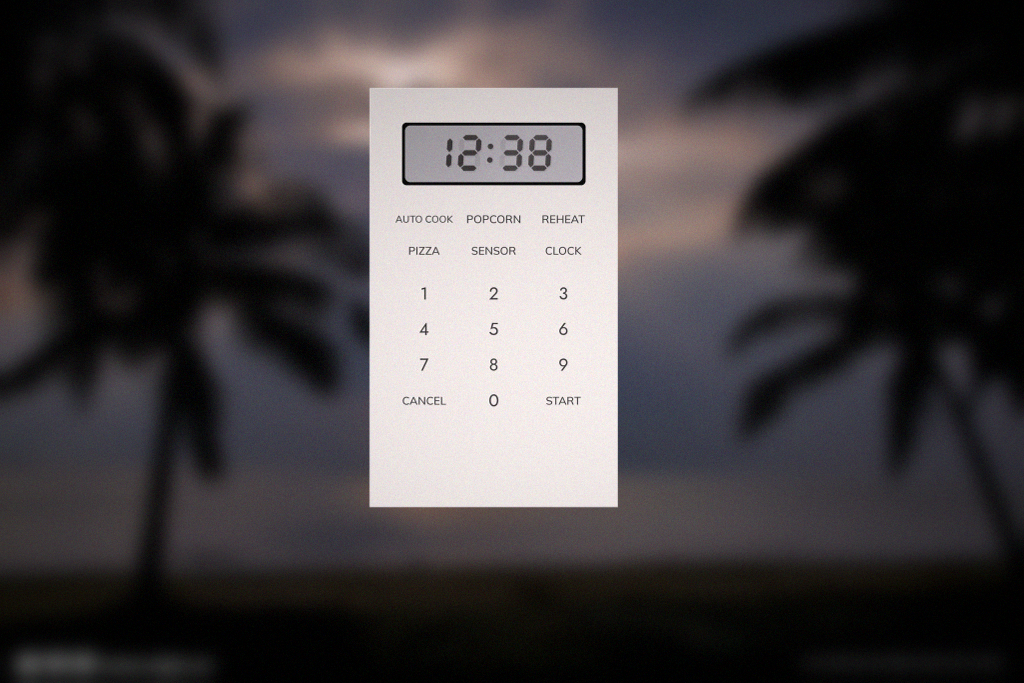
12:38
